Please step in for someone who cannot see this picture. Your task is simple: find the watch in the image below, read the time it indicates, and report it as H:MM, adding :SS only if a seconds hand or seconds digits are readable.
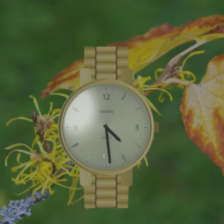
4:29
